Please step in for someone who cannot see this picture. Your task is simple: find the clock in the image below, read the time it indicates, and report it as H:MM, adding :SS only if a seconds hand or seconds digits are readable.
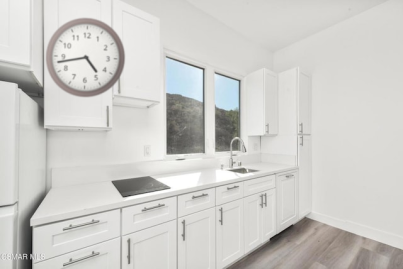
4:43
